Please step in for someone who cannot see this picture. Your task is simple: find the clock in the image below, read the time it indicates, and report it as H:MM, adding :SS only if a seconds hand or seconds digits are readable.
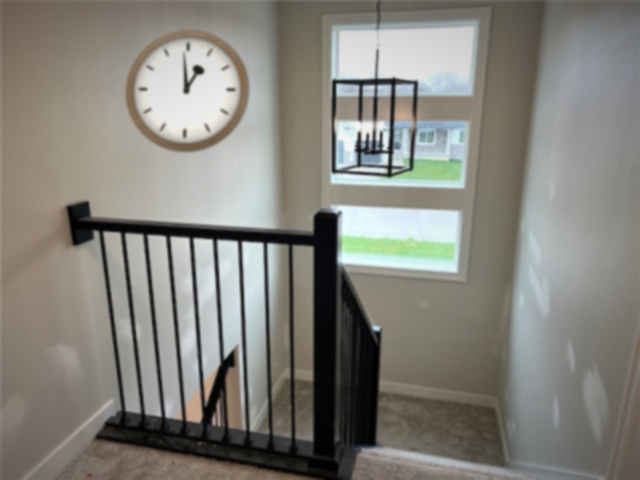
12:59
